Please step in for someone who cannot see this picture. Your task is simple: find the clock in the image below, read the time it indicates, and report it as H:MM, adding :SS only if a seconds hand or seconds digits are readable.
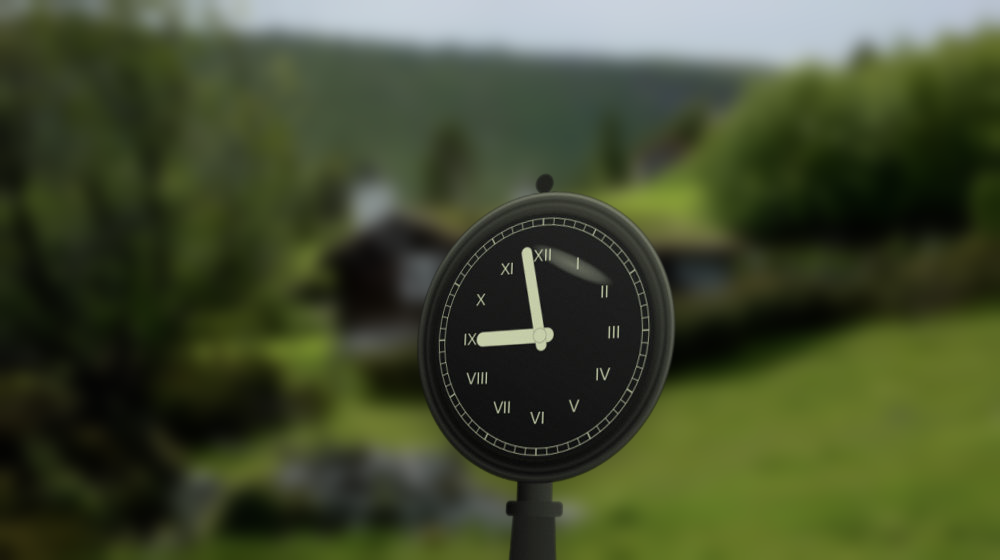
8:58
